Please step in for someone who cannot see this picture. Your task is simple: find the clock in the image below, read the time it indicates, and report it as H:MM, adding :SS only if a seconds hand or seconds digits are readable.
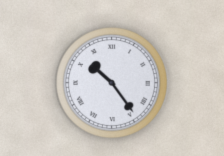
10:24
